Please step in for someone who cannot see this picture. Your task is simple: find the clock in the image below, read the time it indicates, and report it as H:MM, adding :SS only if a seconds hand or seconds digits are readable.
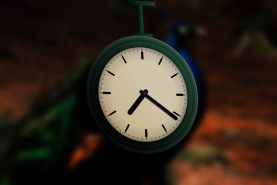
7:21
